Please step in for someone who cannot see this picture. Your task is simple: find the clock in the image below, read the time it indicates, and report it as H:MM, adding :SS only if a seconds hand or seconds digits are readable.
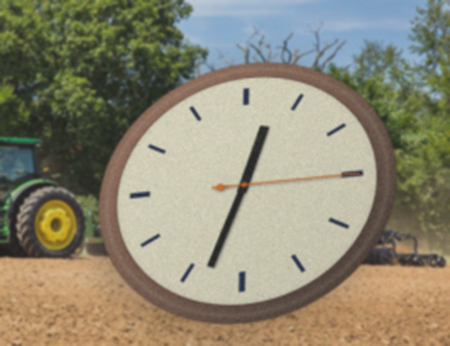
12:33:15
